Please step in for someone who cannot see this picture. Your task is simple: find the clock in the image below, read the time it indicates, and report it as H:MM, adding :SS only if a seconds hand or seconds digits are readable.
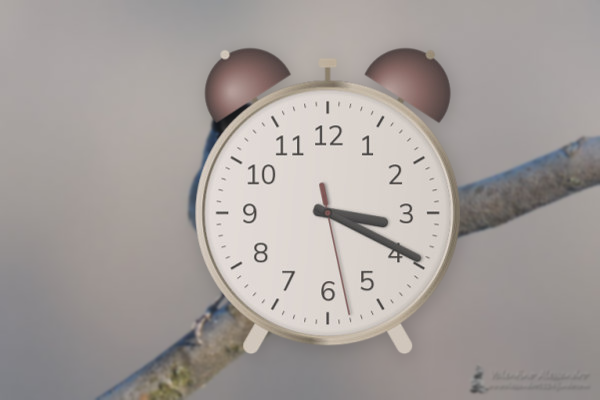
3:19:28
